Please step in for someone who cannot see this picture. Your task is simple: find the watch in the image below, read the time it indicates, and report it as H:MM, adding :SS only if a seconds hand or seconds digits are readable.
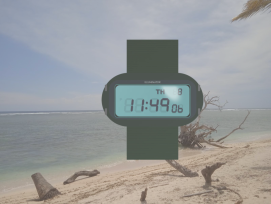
11:49:06
